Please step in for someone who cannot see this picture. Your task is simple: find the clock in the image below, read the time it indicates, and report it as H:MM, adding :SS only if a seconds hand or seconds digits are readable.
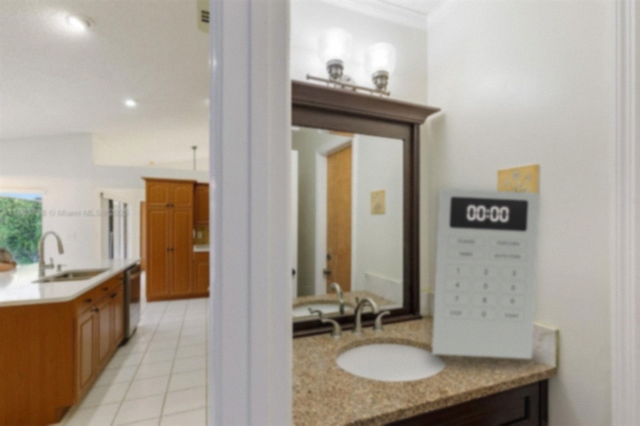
0:00
